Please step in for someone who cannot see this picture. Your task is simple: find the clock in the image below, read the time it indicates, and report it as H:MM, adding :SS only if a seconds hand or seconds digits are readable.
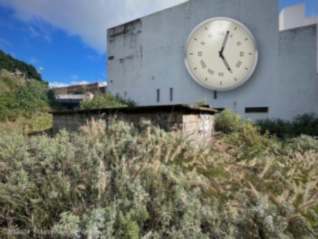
5:03
